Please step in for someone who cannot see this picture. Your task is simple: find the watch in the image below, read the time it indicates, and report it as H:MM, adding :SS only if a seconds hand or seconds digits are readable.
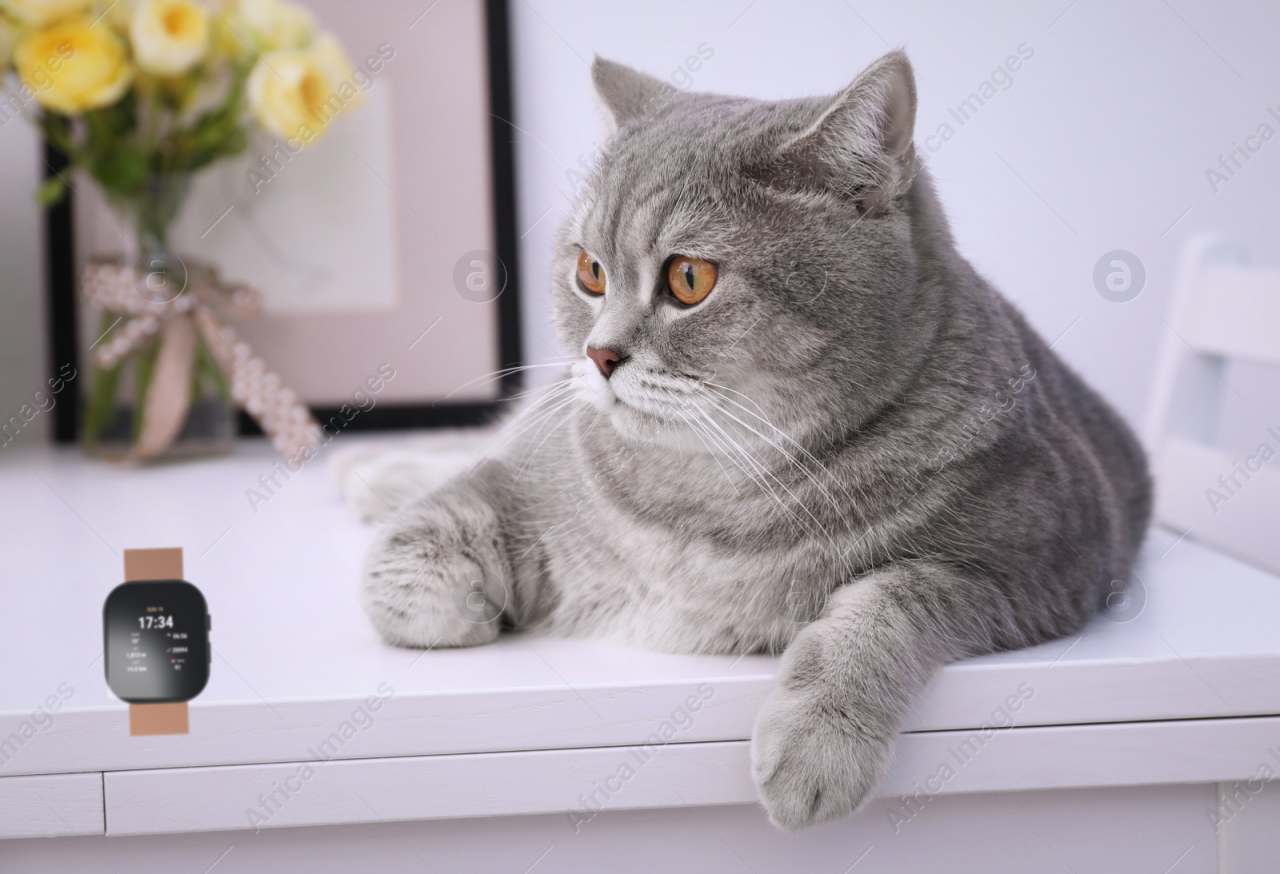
17:34
